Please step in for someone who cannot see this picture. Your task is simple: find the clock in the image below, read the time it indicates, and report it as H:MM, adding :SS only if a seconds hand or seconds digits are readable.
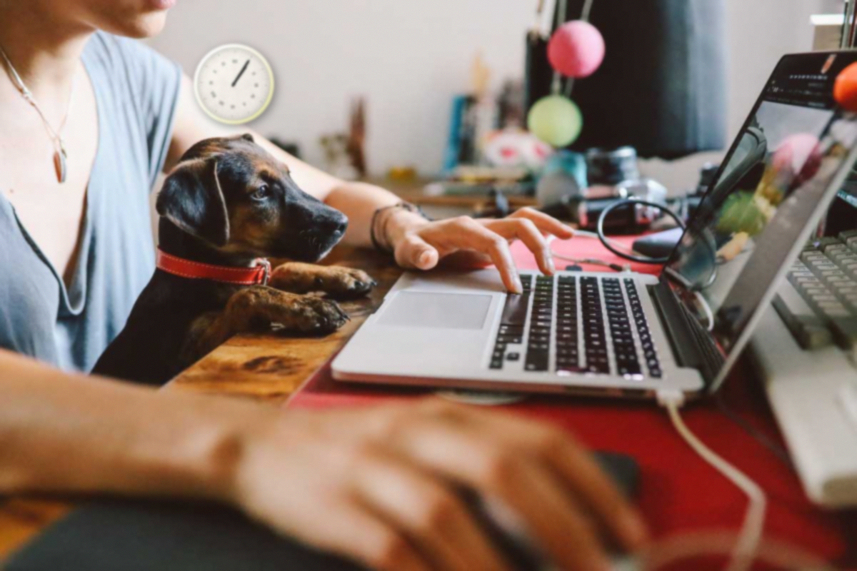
1:05
